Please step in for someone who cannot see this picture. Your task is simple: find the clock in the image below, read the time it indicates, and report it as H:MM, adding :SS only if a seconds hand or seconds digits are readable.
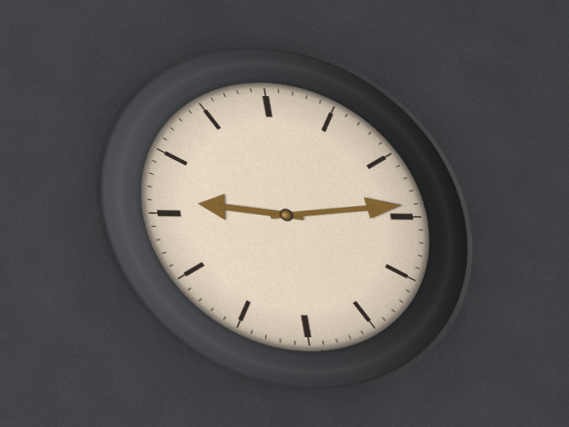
9:14
